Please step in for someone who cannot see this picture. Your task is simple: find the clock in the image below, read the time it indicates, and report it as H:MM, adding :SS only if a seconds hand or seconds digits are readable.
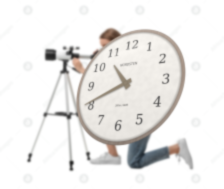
10:41
